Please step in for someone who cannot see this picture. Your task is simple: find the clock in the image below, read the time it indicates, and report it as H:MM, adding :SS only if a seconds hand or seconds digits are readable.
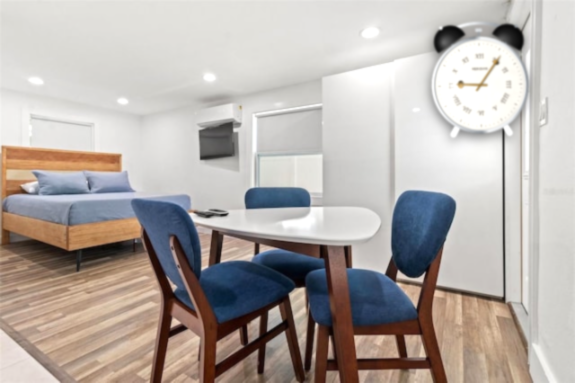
9:06
